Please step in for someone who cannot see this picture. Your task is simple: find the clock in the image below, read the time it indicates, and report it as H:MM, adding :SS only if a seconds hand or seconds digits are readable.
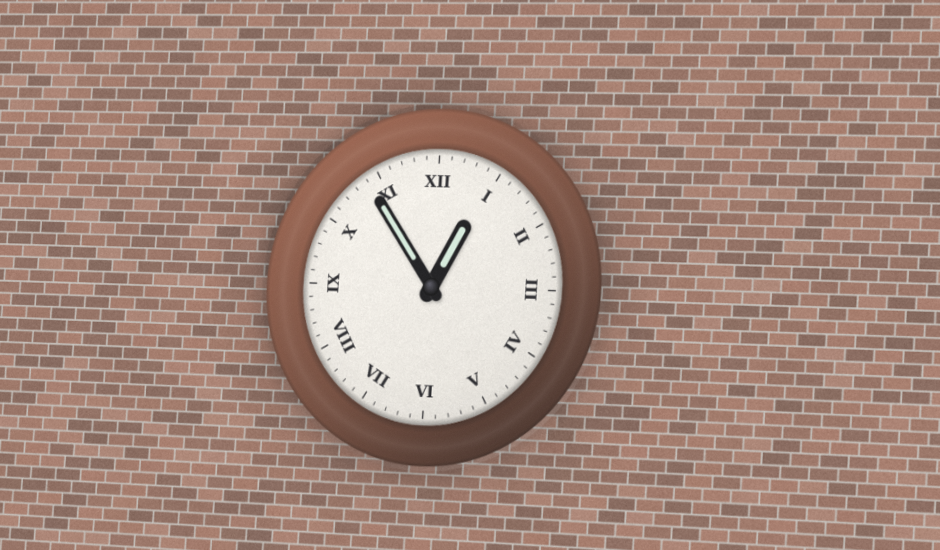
12:54
